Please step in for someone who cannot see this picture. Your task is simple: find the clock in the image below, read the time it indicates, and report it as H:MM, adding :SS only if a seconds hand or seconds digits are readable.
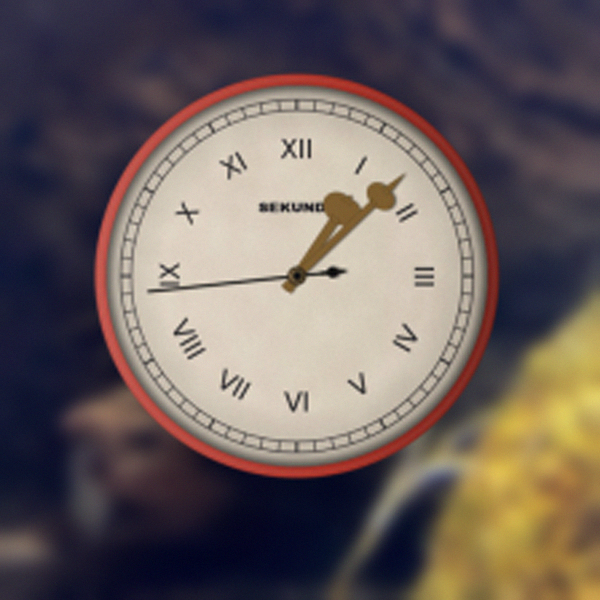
1:07:44
